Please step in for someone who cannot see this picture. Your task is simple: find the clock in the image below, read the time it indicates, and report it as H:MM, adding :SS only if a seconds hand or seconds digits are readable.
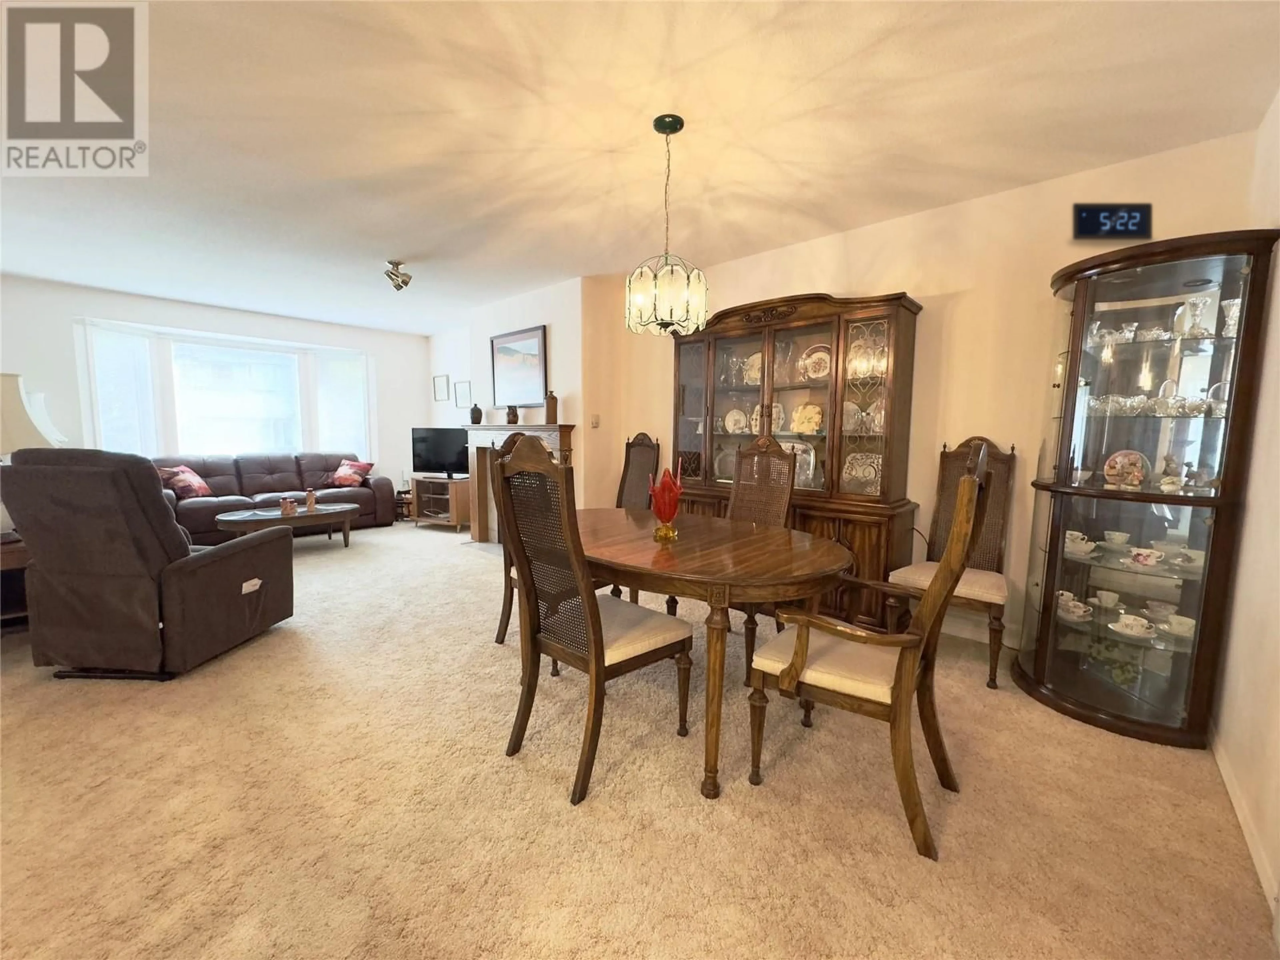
5:22
